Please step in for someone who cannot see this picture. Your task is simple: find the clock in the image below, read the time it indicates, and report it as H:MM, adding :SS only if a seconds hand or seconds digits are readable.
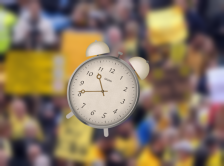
10:41
